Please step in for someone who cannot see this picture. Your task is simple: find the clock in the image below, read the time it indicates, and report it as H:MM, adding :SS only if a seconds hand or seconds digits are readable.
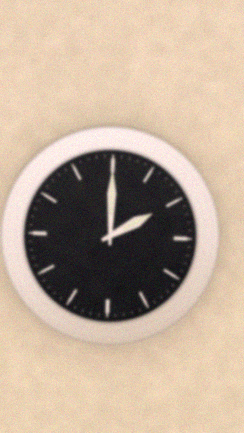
2:00
